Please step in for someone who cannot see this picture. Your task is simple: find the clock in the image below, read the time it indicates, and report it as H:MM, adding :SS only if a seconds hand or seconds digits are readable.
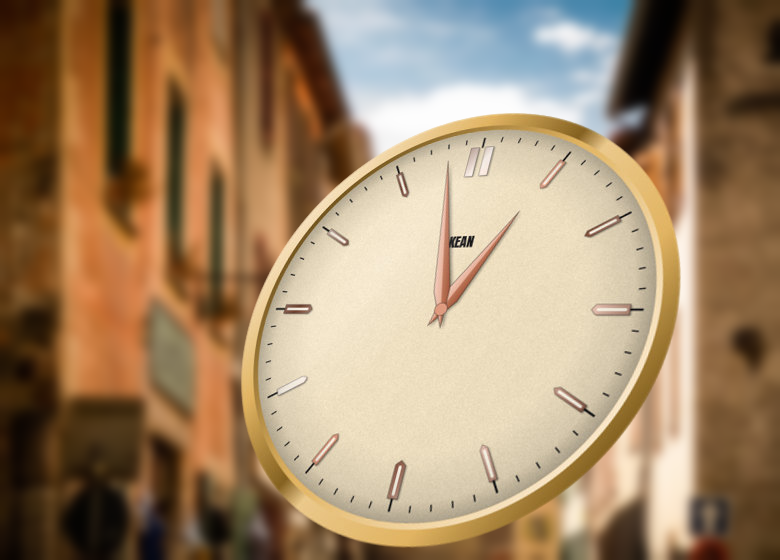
12:58
